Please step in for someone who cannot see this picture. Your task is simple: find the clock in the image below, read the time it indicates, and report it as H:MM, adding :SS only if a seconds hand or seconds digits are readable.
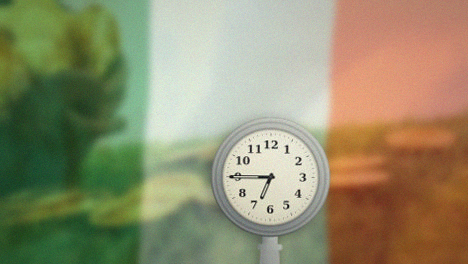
6:45
